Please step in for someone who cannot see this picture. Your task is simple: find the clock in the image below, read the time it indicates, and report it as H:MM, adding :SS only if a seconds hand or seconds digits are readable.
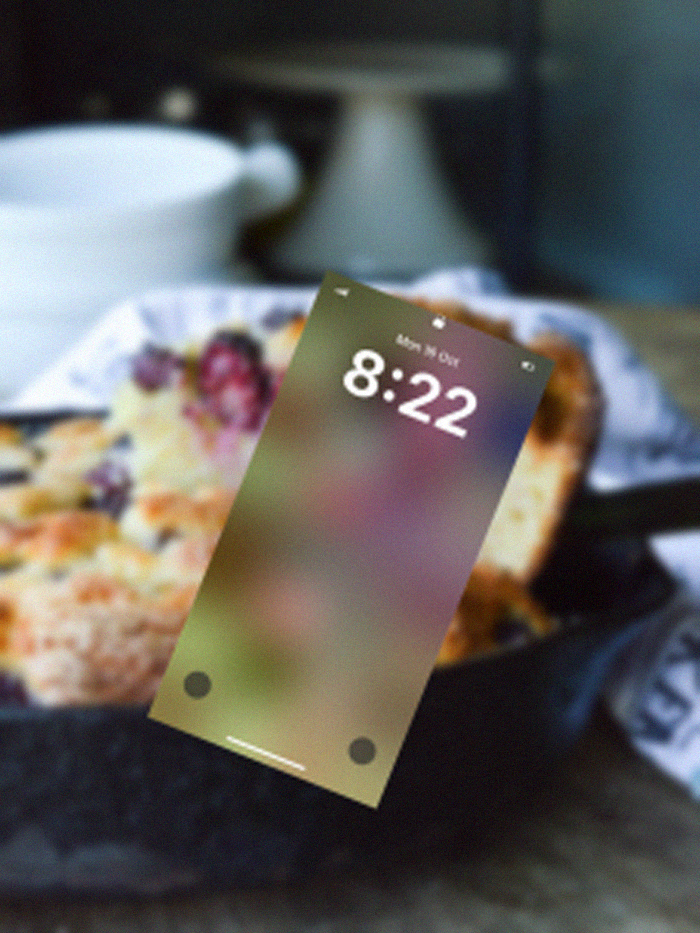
8:22
